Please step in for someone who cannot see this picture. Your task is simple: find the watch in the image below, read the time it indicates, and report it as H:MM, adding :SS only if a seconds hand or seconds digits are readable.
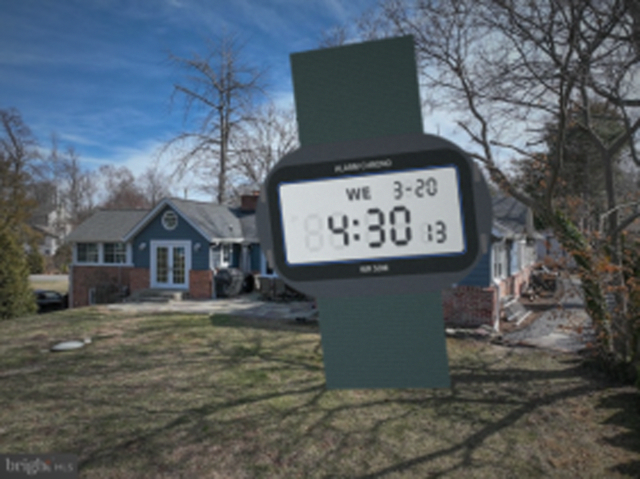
4:30:13
